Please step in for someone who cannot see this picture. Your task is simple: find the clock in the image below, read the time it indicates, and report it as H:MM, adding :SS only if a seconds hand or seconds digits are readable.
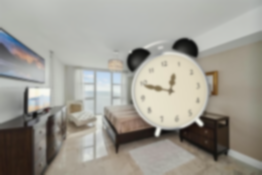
12:49
